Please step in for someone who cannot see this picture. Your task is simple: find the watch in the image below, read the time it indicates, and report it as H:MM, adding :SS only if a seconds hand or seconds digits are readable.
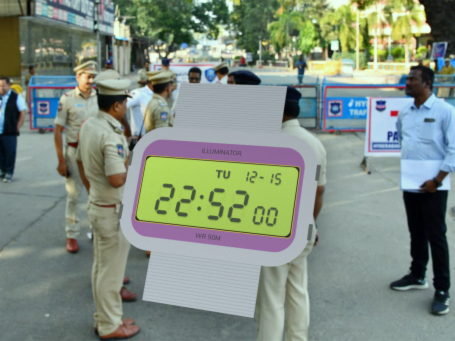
22:52:00
